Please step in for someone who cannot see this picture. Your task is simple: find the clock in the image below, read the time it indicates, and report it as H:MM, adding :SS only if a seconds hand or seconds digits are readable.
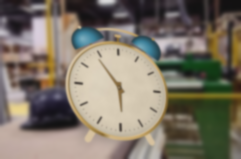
5:54
